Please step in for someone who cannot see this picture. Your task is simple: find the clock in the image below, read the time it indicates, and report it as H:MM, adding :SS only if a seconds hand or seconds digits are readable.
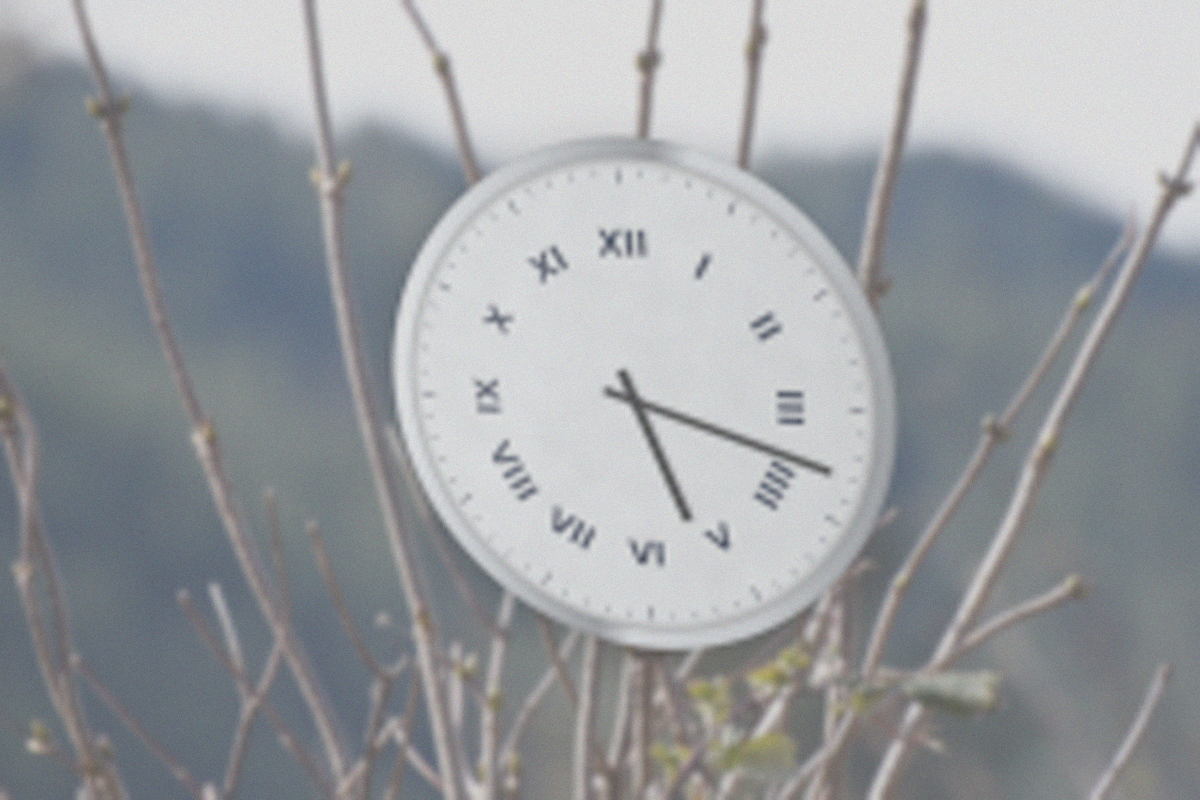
5:18
